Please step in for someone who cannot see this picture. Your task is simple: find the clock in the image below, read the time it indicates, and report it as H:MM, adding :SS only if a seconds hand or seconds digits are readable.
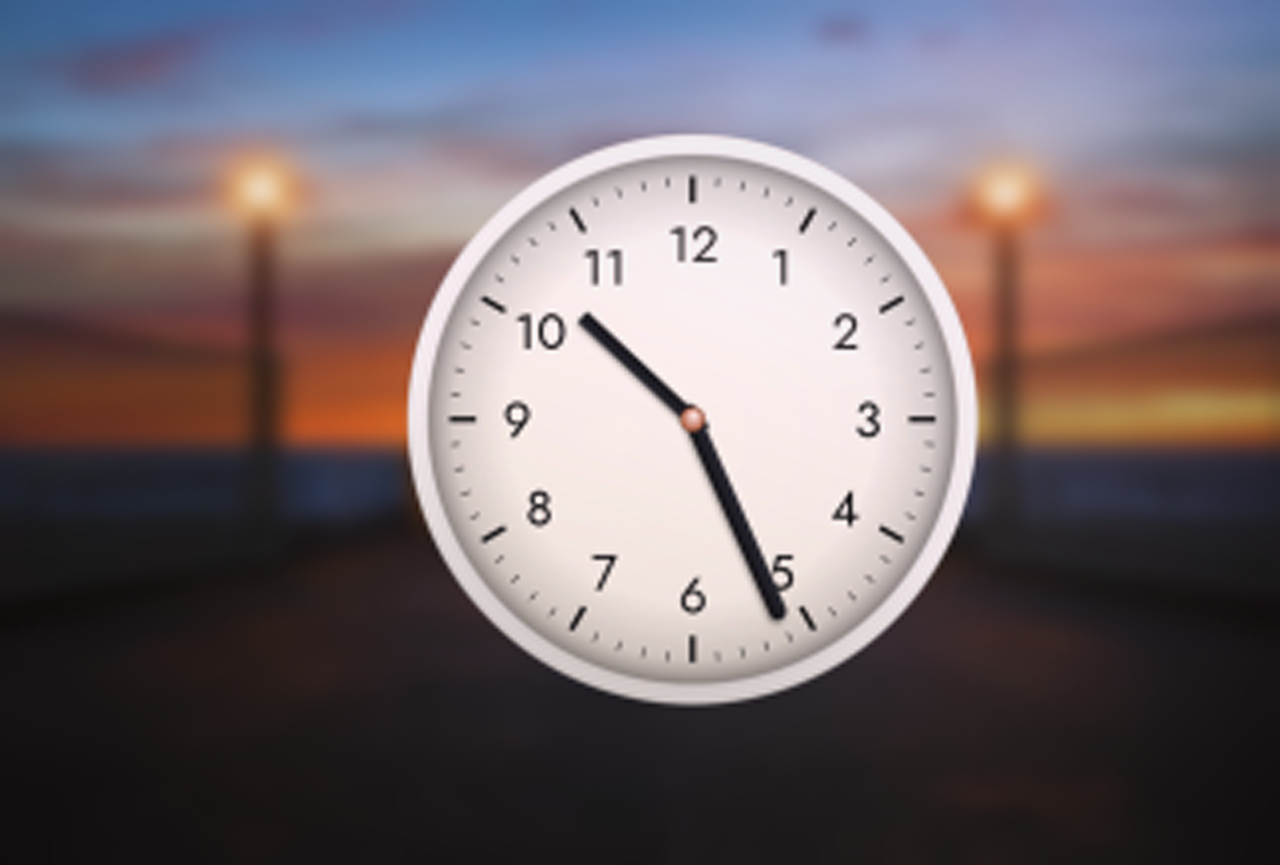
10:26
